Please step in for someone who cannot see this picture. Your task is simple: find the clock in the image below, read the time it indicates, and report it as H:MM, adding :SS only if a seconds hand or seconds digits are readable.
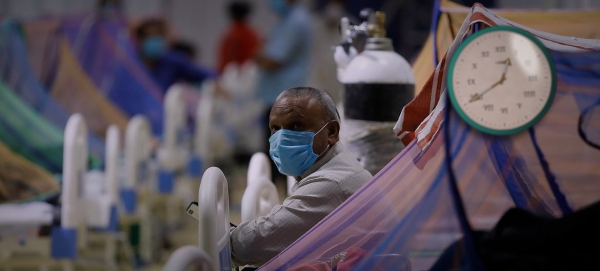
12:40
